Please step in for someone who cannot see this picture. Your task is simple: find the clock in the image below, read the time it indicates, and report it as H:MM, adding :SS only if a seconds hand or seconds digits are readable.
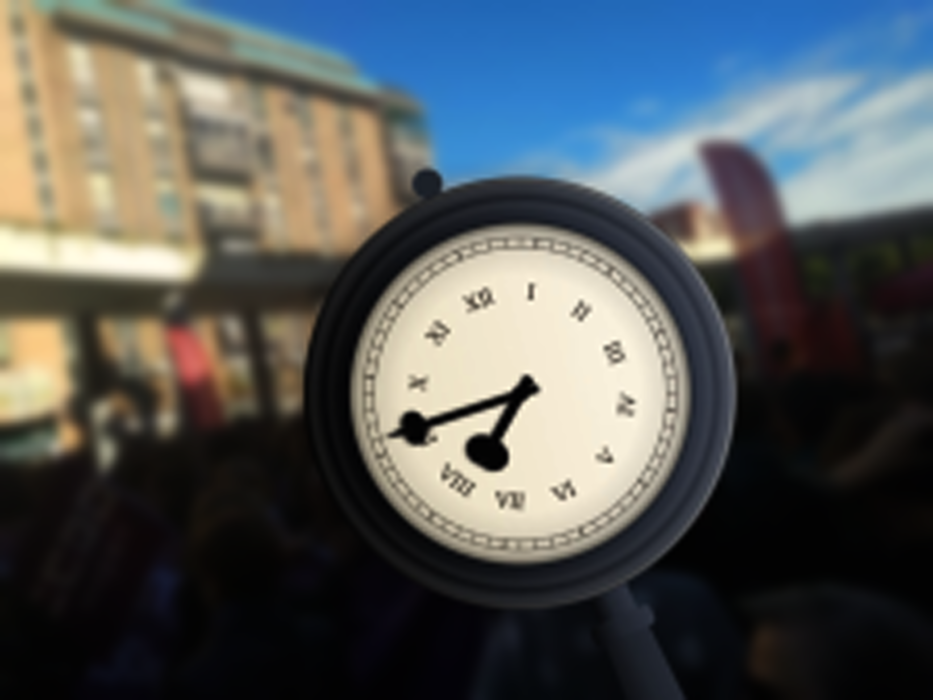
7:46
